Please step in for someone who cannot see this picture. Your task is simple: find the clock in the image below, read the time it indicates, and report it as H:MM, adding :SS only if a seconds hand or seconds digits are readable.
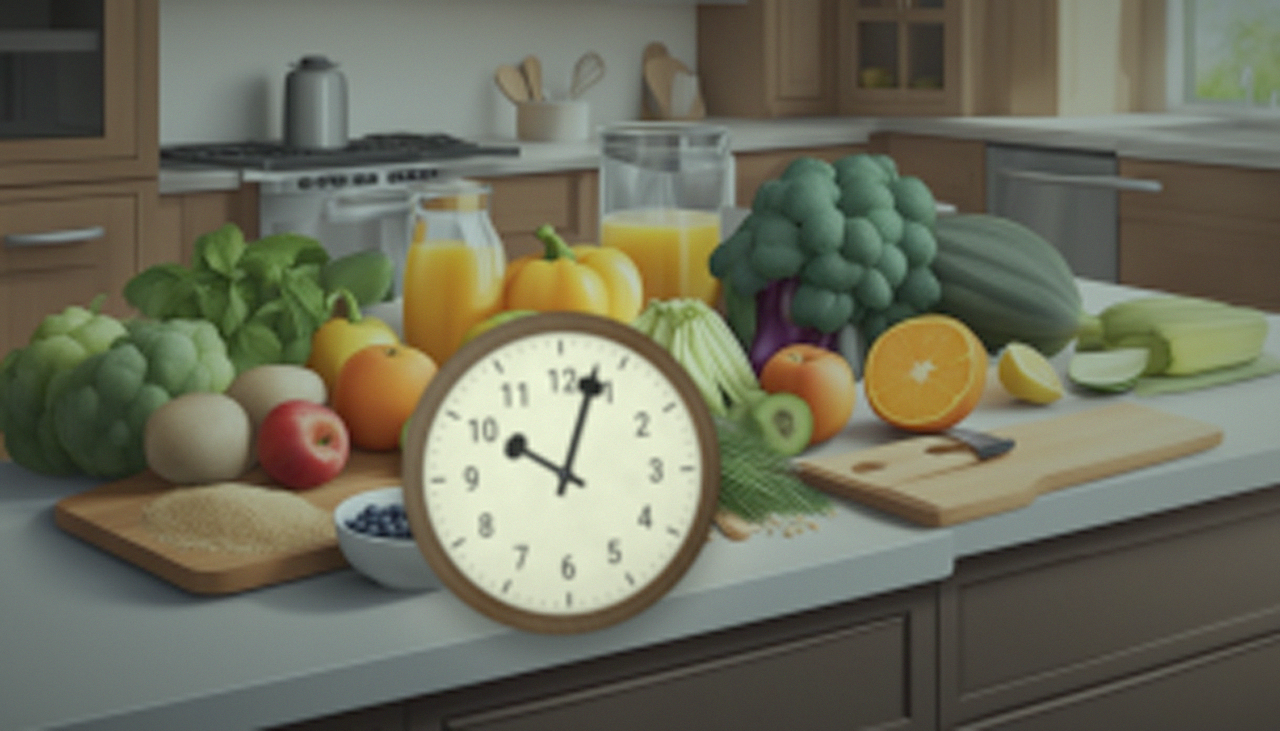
10:03
